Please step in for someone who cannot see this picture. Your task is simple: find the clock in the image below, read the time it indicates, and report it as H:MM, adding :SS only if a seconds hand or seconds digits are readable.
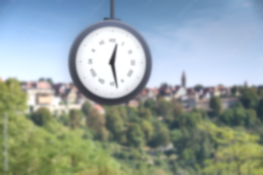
12:28
